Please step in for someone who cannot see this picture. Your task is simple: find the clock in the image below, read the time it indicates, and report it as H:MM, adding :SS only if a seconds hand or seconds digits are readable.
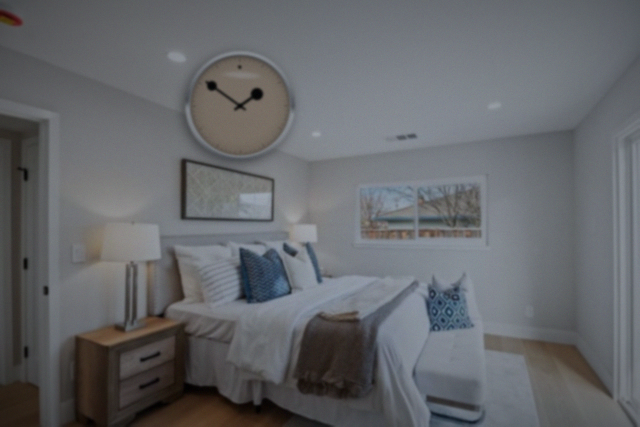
1:51
